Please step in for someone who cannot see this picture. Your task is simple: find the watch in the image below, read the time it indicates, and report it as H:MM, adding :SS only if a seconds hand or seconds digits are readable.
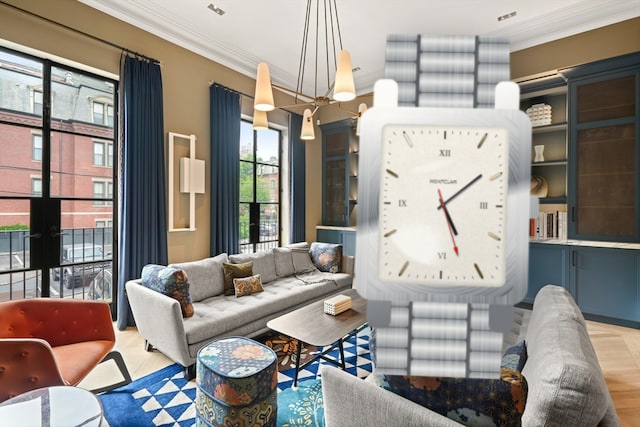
5:08:27
